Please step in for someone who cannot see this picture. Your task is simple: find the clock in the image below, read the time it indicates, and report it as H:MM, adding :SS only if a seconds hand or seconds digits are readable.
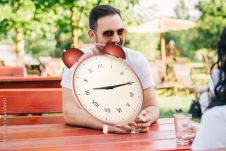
9:15
